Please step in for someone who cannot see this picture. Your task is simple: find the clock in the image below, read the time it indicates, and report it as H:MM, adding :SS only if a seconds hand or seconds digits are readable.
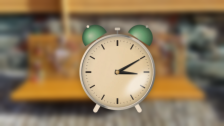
3:10
